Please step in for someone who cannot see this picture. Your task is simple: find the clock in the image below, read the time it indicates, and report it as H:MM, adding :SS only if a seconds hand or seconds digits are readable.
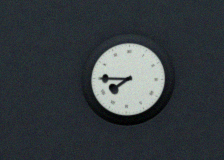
7:45
